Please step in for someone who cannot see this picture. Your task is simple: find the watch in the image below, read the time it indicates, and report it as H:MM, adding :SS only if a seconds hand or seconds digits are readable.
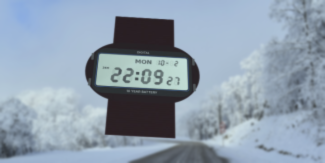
22:09:27
